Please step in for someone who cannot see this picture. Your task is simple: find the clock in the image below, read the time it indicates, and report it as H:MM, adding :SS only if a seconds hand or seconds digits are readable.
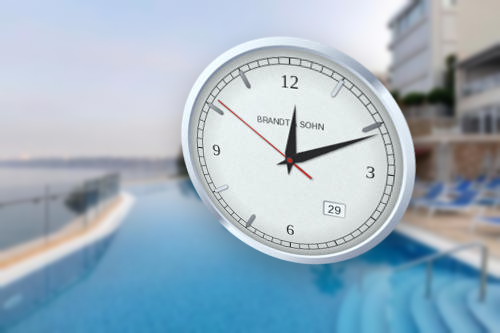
12:10:51
